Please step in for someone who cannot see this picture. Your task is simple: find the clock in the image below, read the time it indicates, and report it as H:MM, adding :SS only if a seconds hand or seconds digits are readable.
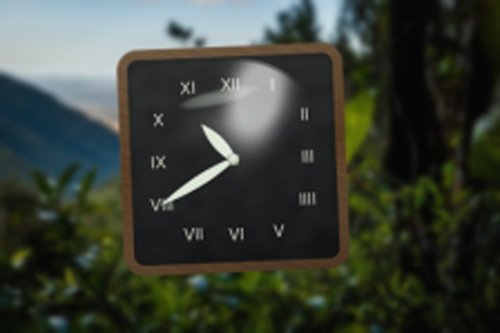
10:40
